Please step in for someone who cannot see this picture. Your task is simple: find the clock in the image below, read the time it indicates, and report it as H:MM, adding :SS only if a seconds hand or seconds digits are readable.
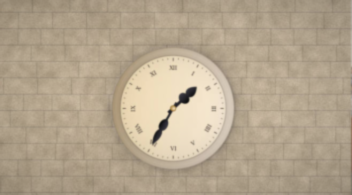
1:35
